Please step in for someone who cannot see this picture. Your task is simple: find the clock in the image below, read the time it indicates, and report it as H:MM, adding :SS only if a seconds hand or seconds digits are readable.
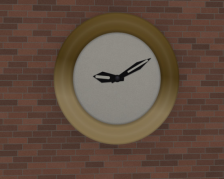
9:10
